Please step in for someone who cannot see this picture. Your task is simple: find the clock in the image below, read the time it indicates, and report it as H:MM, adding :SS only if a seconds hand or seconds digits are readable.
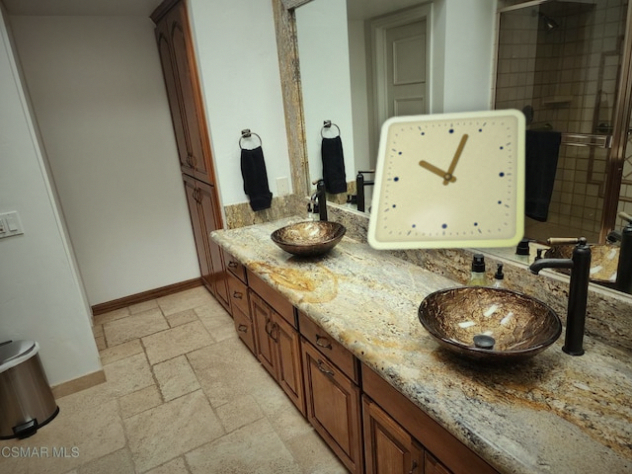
10:03
